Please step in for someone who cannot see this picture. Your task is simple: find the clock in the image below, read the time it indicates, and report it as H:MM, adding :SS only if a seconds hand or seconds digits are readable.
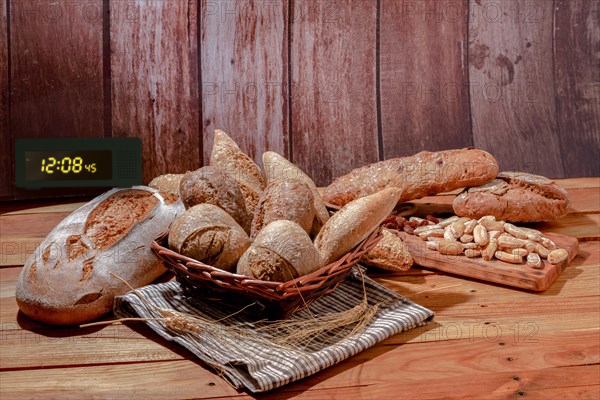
12:08
